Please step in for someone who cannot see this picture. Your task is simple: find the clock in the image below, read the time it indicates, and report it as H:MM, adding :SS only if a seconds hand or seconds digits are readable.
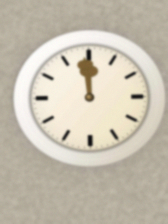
11:59
